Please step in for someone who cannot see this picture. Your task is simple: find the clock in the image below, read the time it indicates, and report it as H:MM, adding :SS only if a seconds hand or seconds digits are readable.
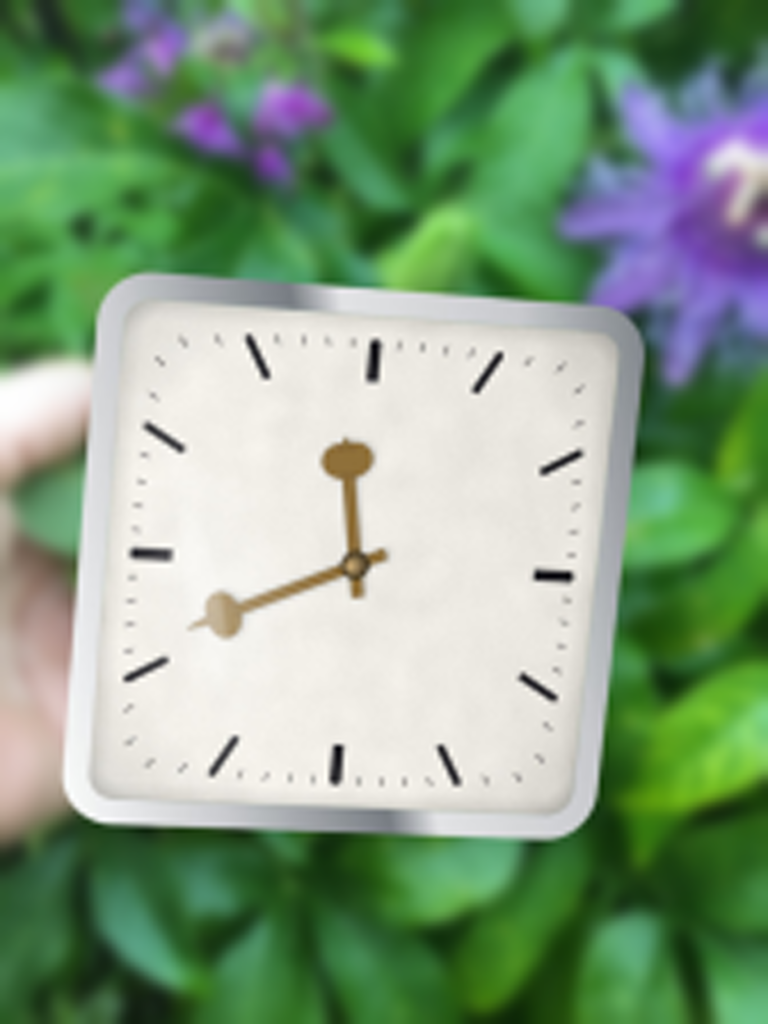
11:41
